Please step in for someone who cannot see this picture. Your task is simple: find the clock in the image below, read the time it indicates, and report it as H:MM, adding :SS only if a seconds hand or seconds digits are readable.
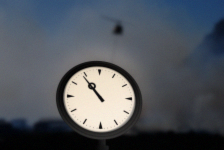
10:54
